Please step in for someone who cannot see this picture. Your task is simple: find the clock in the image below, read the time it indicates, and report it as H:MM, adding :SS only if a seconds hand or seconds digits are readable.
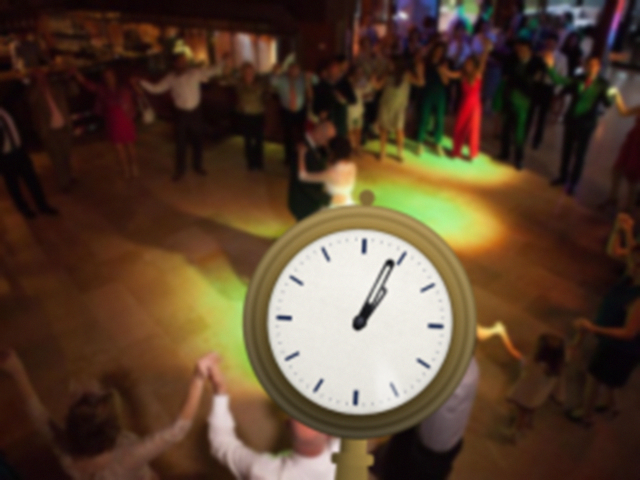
1:04
